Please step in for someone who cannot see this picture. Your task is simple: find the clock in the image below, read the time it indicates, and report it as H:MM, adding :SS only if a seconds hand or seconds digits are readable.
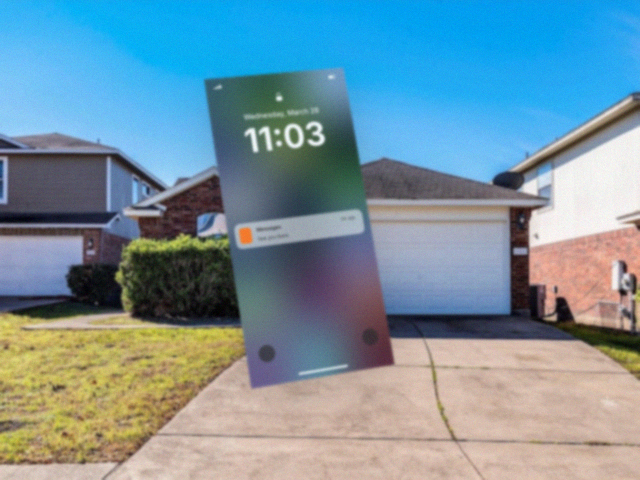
11:03
